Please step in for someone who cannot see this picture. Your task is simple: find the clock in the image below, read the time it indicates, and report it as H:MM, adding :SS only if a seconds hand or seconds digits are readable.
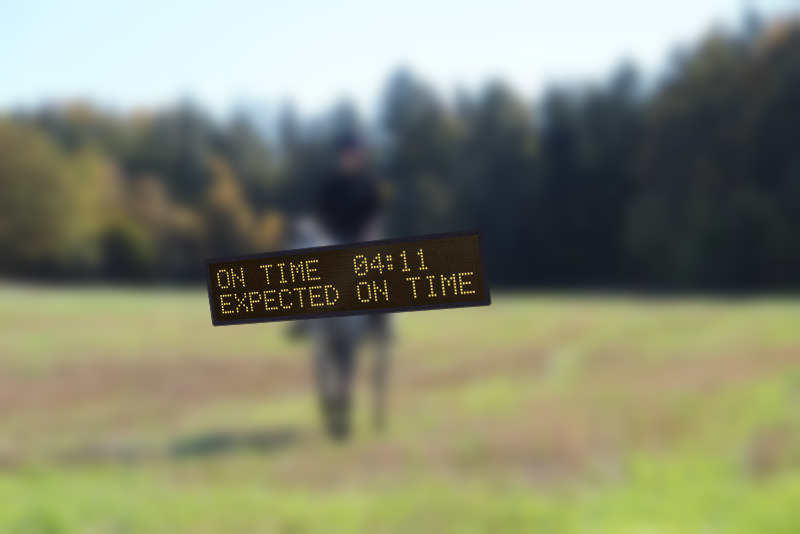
4:11
